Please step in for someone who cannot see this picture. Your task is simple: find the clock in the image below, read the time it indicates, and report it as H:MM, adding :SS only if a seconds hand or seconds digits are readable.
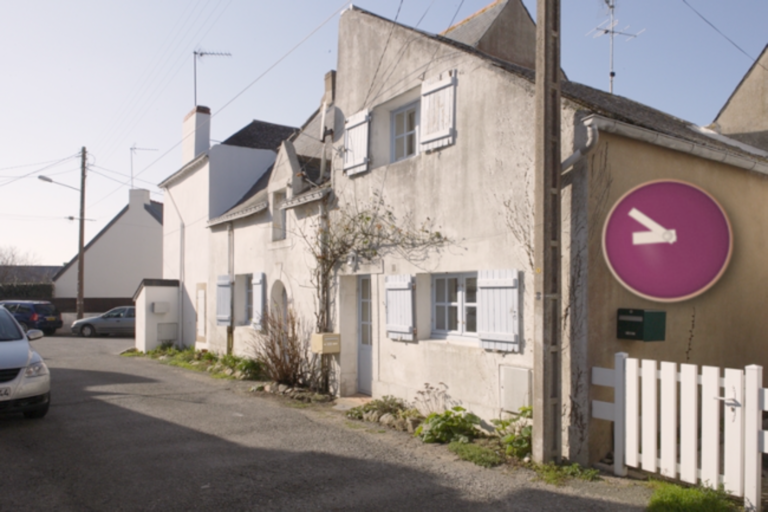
8:51
